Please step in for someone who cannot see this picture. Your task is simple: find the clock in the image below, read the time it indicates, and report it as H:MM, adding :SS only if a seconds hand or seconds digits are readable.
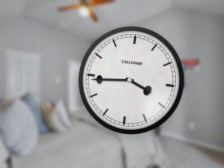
3:44
